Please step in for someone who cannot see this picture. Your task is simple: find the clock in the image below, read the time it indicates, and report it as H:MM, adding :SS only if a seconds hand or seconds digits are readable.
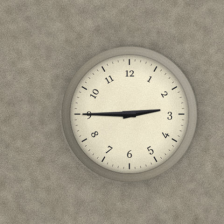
2:45
